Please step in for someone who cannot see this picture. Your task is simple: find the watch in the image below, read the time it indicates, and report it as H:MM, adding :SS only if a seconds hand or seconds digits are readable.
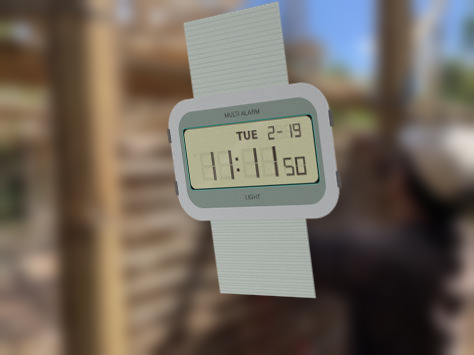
11:11:50
